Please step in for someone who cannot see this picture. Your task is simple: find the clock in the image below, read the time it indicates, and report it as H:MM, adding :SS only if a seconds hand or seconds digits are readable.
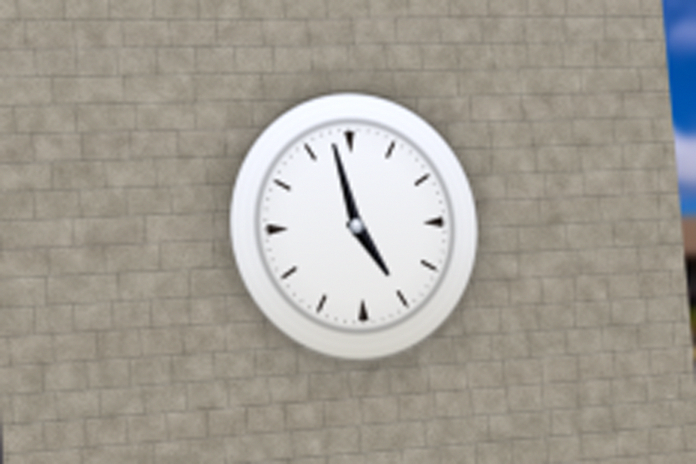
4:58
